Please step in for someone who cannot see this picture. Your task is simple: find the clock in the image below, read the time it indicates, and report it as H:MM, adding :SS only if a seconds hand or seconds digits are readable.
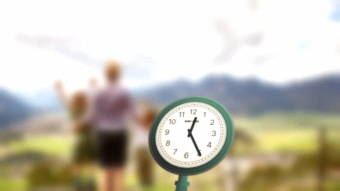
12:25
